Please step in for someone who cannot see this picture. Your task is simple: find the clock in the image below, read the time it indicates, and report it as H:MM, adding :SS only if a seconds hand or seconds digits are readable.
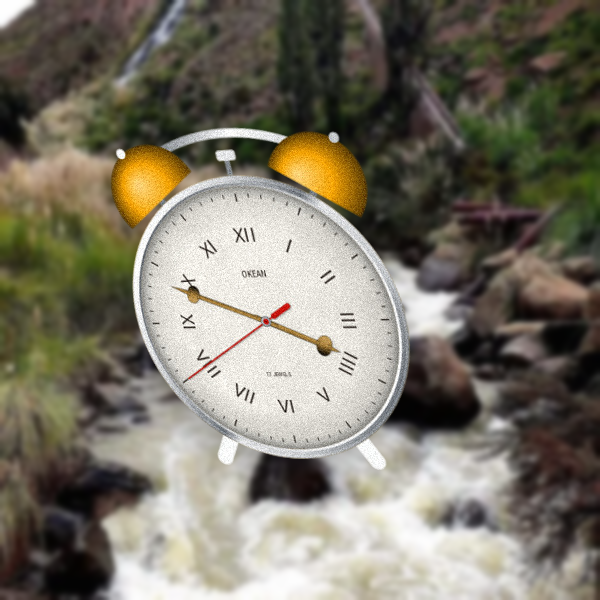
3:48:40
